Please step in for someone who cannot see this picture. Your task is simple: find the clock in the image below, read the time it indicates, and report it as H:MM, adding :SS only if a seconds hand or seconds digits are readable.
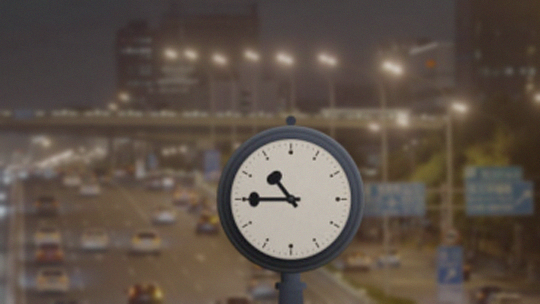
10:45
